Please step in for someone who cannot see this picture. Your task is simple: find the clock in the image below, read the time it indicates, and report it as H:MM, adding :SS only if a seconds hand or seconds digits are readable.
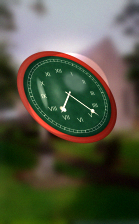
7:23
